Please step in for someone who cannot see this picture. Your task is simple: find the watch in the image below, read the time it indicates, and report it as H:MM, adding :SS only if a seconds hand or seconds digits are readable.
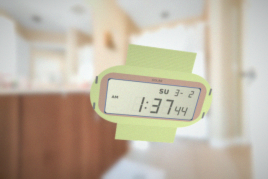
1:37:44
